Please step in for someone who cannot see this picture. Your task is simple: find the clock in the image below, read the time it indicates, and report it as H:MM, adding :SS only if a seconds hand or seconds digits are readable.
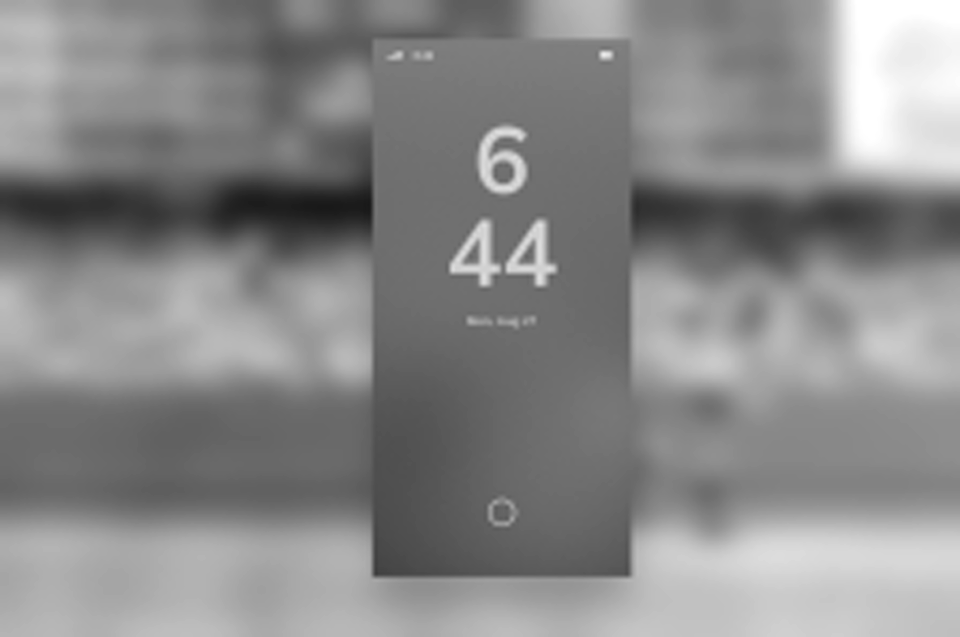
6:44
